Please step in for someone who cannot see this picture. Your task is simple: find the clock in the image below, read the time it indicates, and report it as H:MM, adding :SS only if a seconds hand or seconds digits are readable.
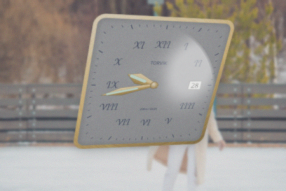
9:43
